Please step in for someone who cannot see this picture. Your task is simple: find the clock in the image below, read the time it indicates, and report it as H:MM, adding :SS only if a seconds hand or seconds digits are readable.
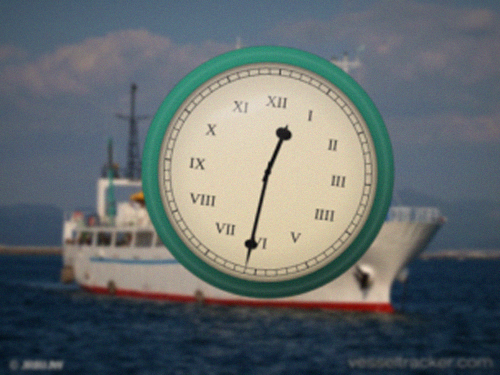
12:31
